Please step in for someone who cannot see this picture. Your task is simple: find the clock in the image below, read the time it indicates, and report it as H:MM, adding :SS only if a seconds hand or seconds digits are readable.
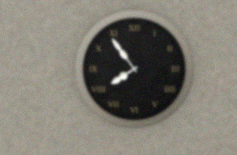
7:54
